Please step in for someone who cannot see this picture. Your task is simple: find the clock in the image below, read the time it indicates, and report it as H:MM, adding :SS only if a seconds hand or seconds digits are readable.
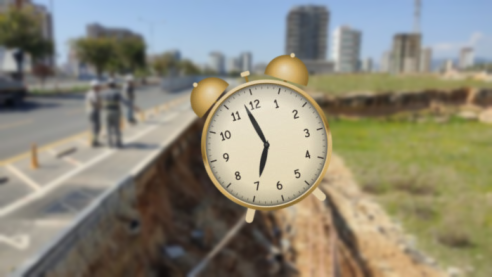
6:58
